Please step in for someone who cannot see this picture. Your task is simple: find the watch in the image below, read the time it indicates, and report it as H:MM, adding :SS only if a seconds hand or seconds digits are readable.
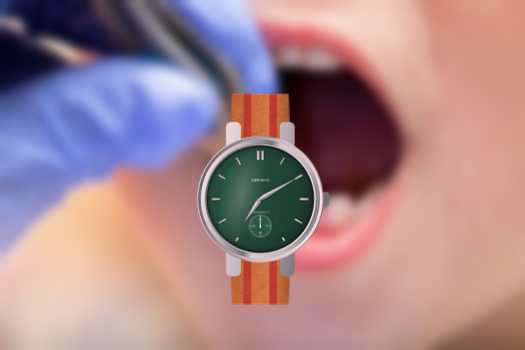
7:10
